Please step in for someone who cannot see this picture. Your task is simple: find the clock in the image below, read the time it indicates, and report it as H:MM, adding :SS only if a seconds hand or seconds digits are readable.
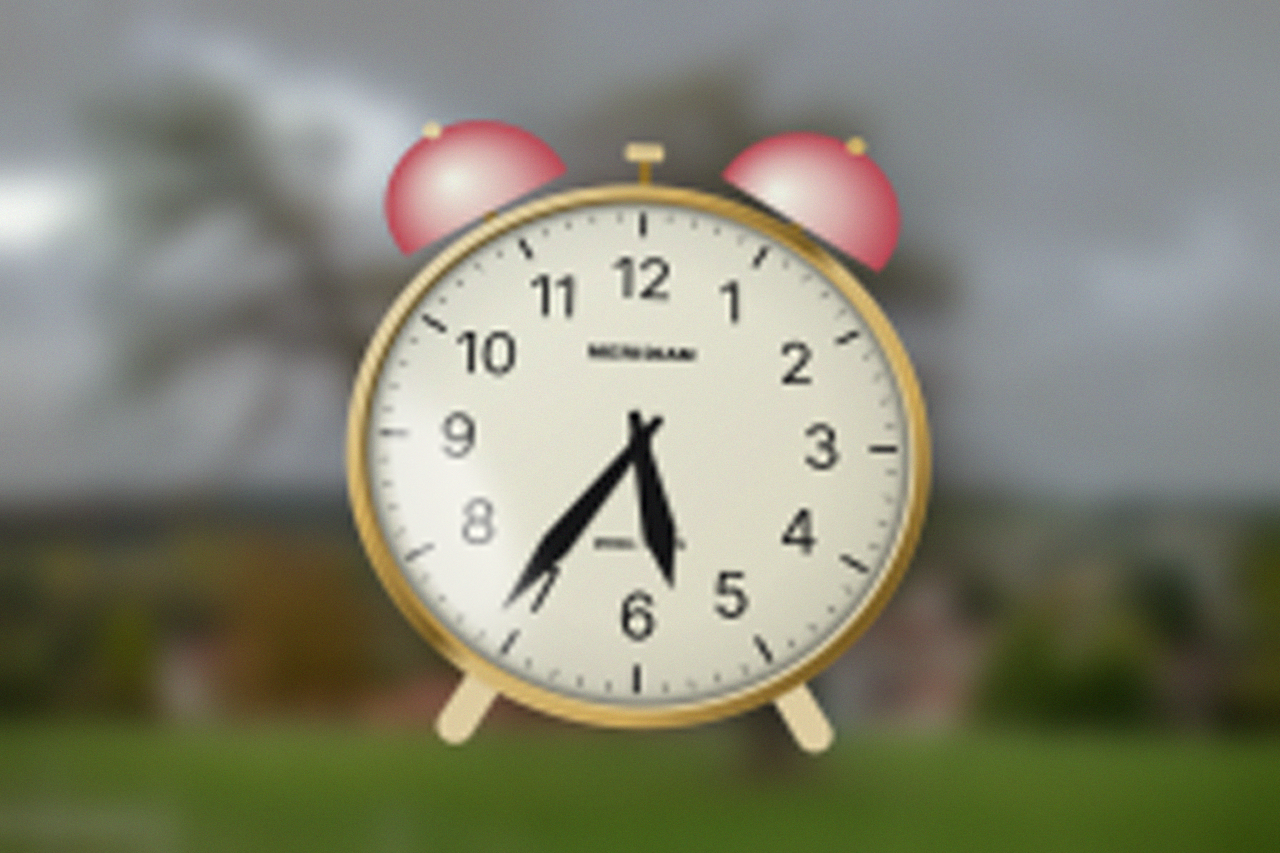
5:36
